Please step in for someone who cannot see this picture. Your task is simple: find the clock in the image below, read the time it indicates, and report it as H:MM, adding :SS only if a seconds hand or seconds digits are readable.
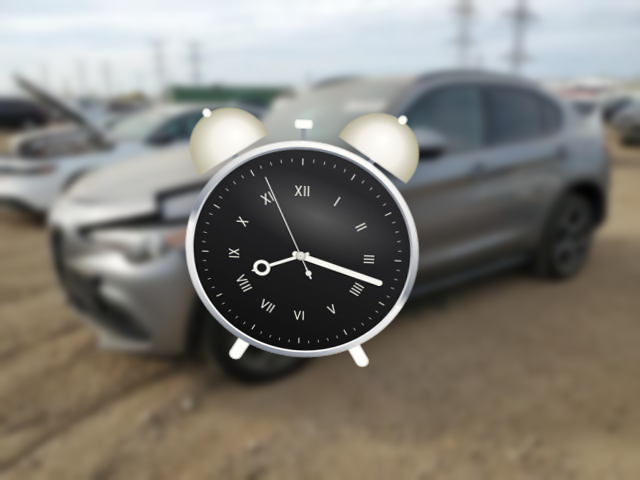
8:17:56
